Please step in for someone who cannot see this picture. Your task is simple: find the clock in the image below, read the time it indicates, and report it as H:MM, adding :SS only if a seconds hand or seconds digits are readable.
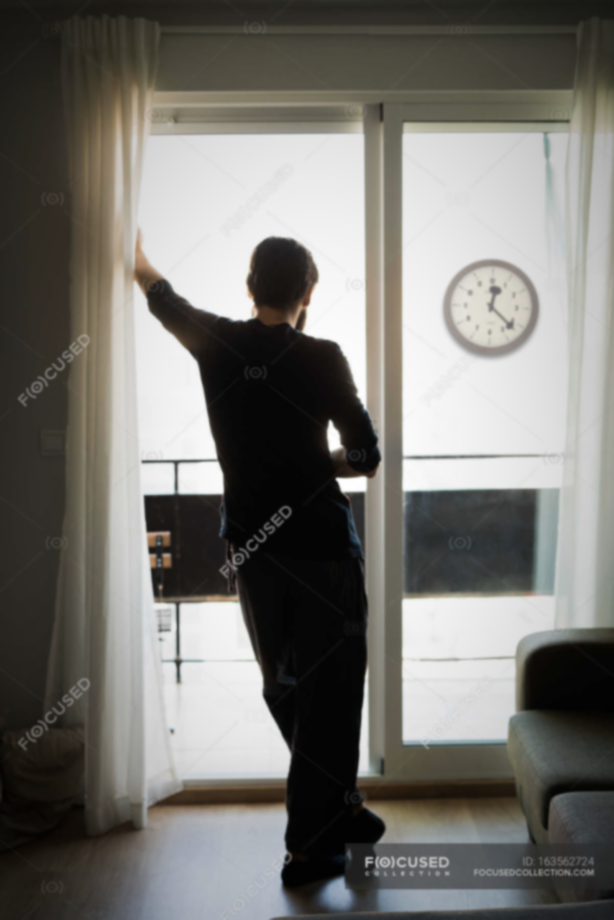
12:22
